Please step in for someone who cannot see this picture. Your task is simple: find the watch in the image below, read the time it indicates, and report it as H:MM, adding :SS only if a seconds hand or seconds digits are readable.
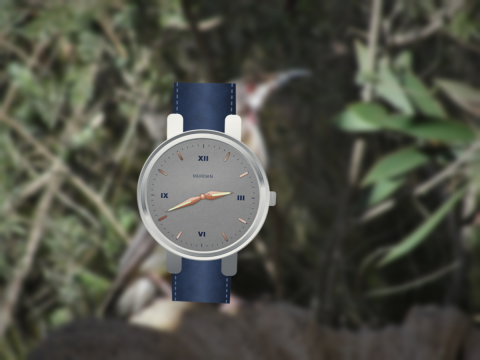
2:41
